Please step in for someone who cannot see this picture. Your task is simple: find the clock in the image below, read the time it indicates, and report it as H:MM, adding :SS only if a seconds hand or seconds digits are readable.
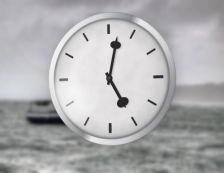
5:02
